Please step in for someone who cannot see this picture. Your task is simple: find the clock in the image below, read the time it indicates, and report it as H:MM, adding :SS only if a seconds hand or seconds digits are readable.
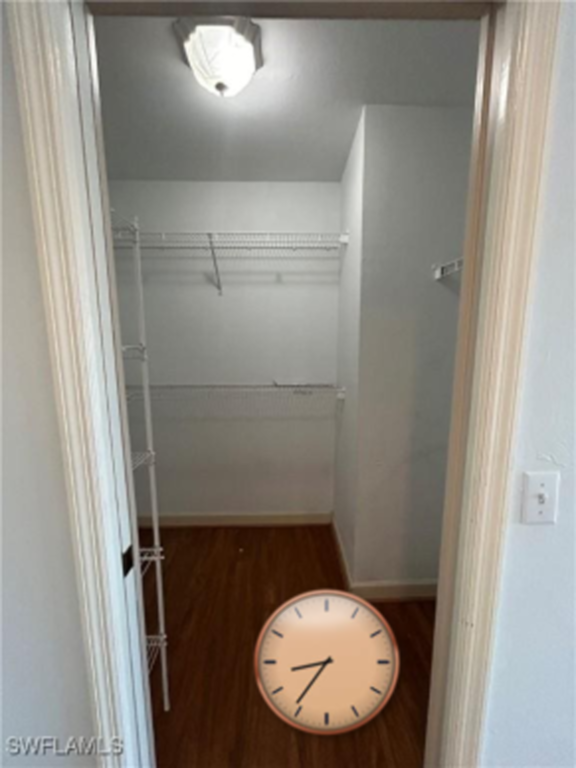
8:36
